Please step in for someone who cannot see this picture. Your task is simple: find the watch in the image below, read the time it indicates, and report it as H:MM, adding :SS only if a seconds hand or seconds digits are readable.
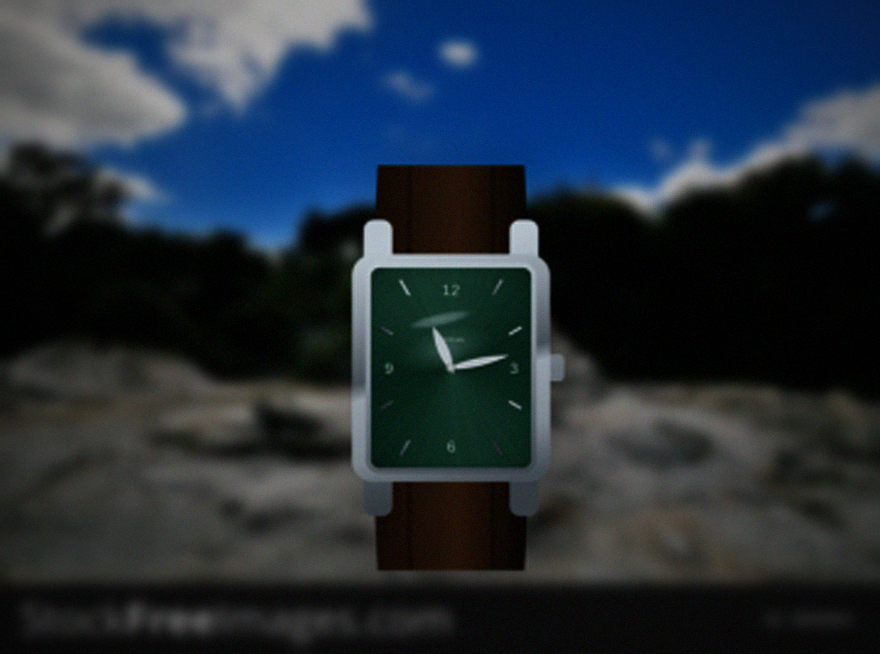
11:13
